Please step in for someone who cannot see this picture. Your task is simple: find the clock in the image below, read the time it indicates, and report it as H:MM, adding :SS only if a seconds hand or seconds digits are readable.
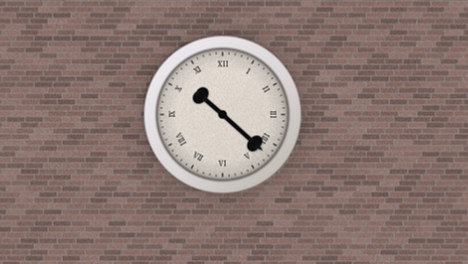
10:22
